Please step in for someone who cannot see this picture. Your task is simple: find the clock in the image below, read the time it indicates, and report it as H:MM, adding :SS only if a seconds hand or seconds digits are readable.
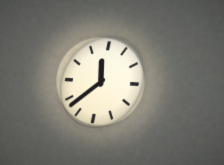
11:38
